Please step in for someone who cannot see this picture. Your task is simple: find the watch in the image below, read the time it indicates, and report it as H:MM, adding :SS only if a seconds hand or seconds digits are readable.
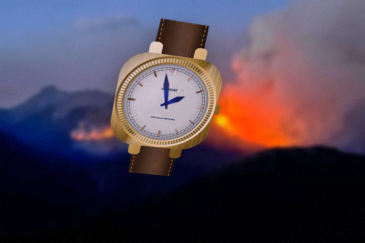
1:58
